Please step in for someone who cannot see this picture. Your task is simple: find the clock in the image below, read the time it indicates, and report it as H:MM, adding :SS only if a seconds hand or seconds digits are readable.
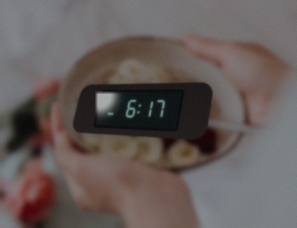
6:17
